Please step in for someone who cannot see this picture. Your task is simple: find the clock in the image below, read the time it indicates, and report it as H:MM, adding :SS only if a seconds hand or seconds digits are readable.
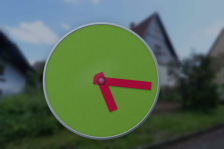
5:16
